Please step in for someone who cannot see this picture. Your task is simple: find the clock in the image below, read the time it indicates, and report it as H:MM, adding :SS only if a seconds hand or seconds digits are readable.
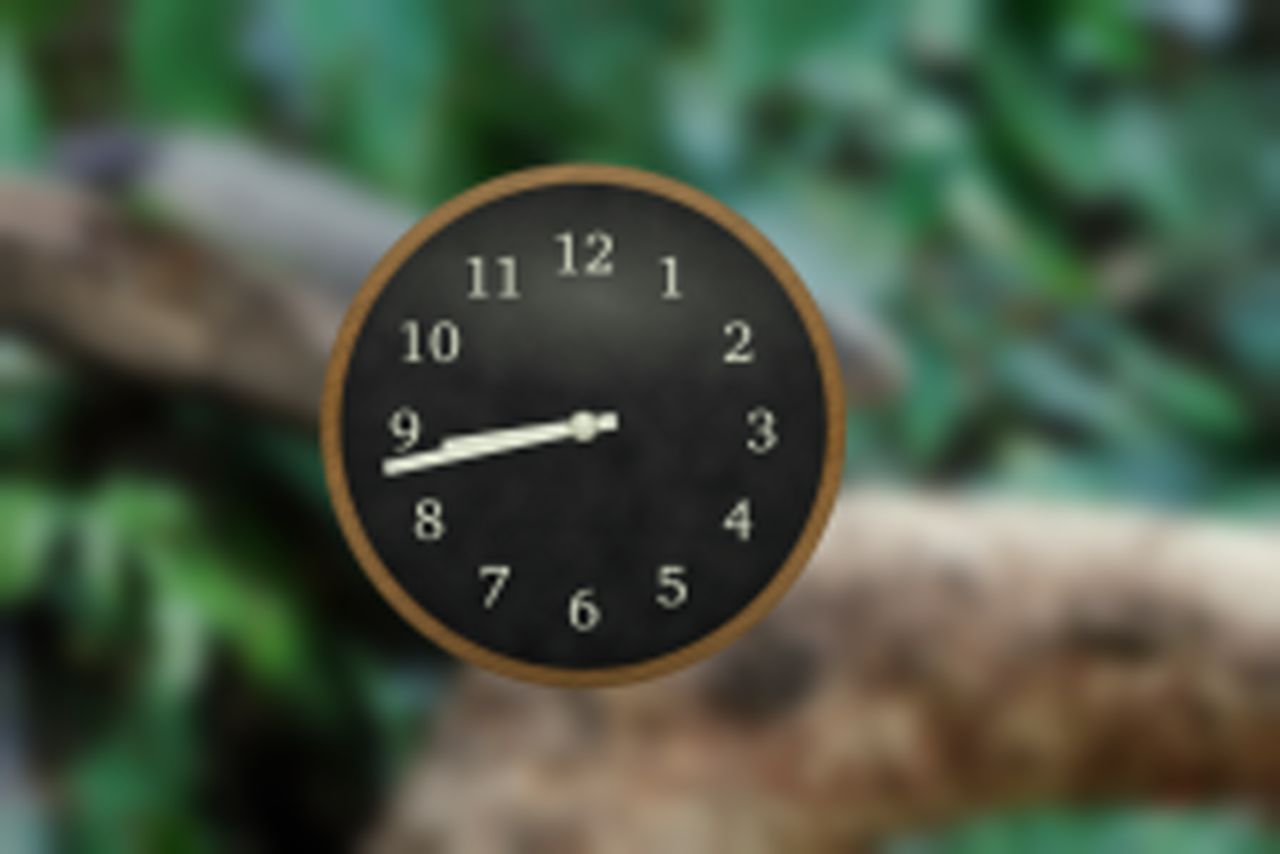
8:43
